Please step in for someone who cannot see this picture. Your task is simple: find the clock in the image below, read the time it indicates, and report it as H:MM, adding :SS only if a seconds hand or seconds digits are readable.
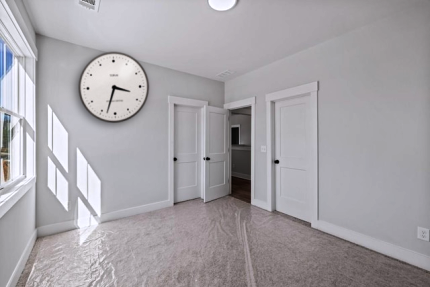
3:33
